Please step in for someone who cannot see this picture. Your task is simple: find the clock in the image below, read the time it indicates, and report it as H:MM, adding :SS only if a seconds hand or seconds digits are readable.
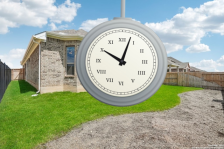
10:03
